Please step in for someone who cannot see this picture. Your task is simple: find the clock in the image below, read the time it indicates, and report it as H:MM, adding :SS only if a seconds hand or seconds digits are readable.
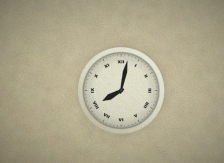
8:02
